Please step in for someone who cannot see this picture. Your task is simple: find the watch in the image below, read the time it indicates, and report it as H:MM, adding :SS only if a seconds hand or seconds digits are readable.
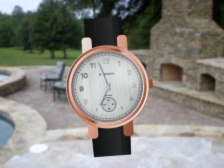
6:57
